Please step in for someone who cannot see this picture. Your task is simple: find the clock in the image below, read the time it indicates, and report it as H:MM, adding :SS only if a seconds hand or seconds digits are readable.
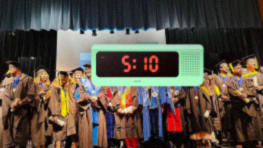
5:10
